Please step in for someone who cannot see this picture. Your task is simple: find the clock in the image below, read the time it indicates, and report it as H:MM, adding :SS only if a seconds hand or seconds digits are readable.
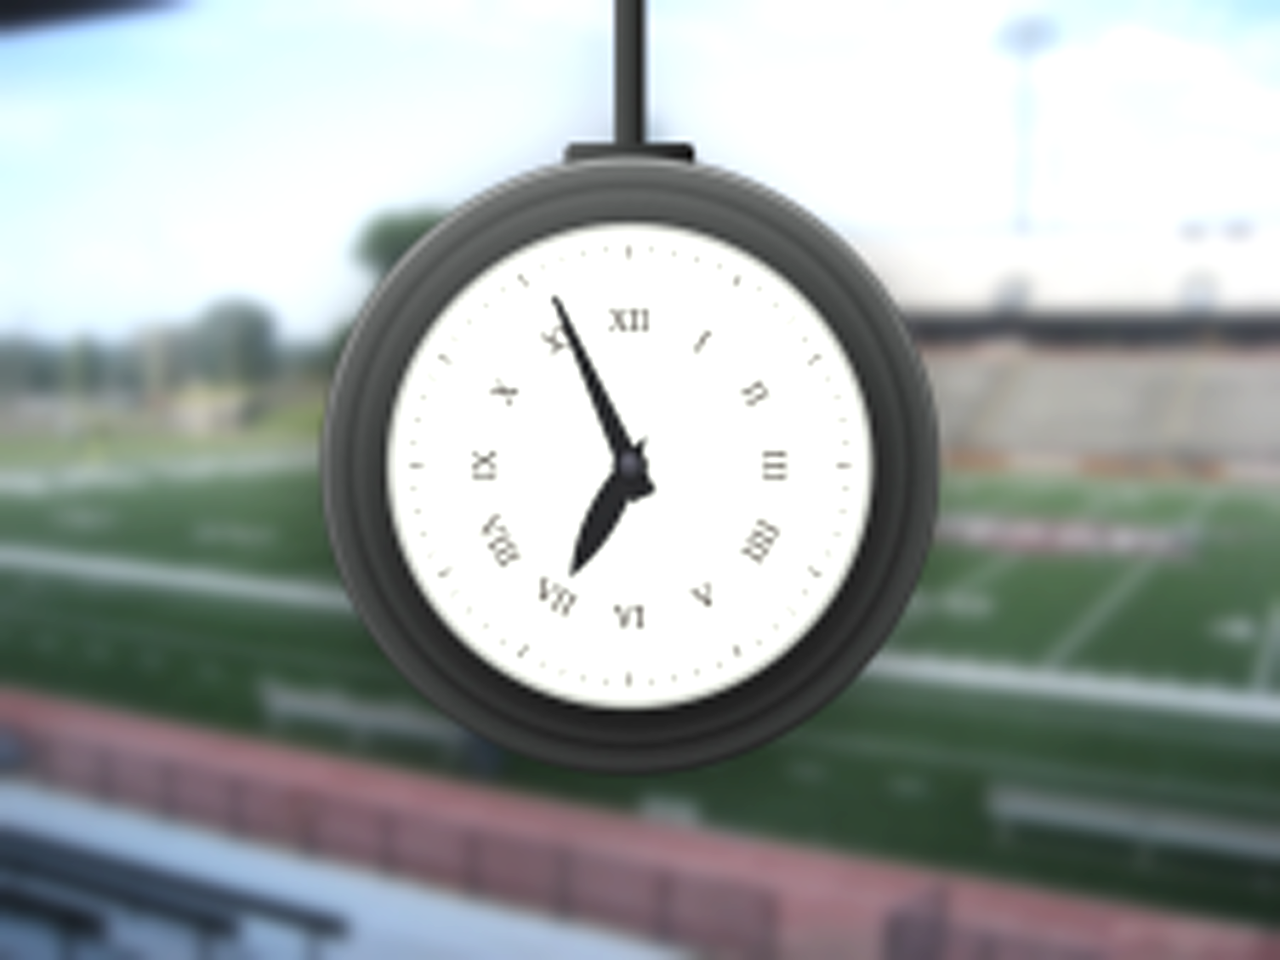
6:56
